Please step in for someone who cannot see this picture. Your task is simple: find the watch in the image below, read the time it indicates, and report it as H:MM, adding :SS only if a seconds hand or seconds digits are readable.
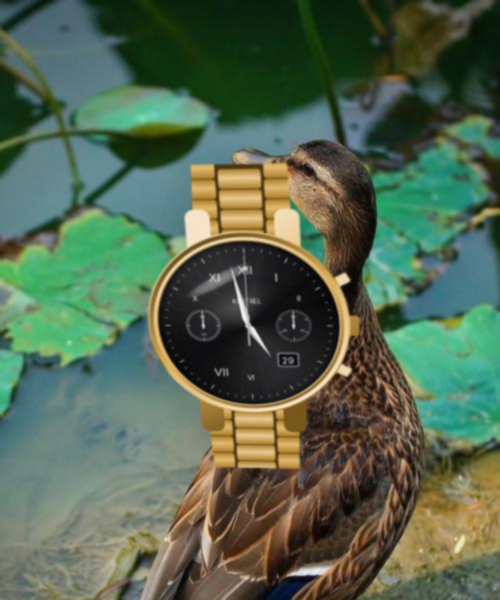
4:58
